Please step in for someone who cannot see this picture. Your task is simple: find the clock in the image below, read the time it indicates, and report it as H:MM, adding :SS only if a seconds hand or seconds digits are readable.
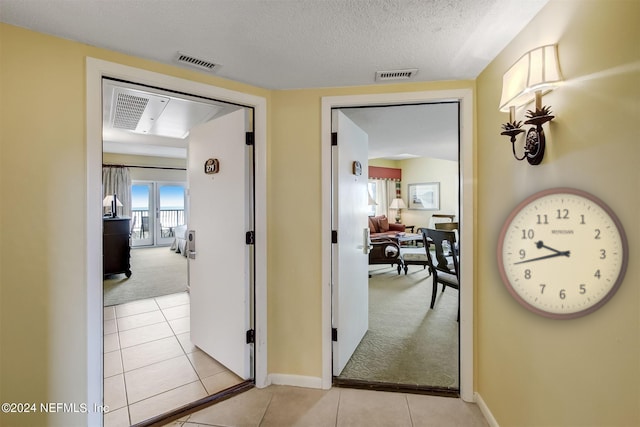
9:43
